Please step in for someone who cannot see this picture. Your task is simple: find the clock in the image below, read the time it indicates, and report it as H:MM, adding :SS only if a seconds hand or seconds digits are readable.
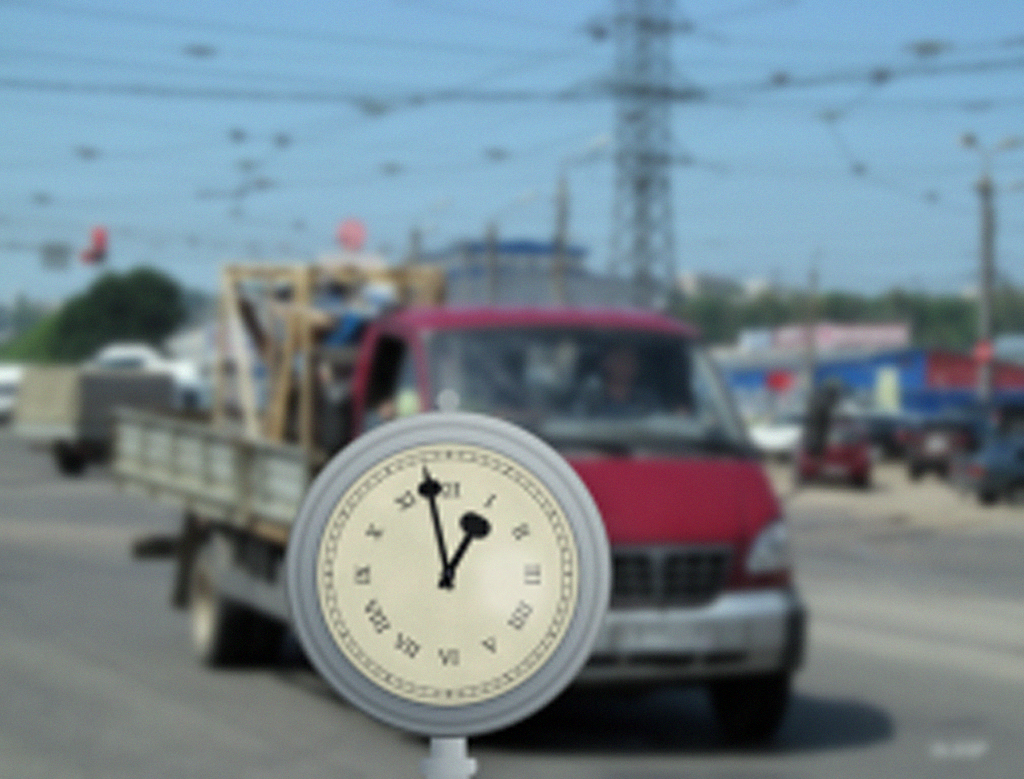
12:58
